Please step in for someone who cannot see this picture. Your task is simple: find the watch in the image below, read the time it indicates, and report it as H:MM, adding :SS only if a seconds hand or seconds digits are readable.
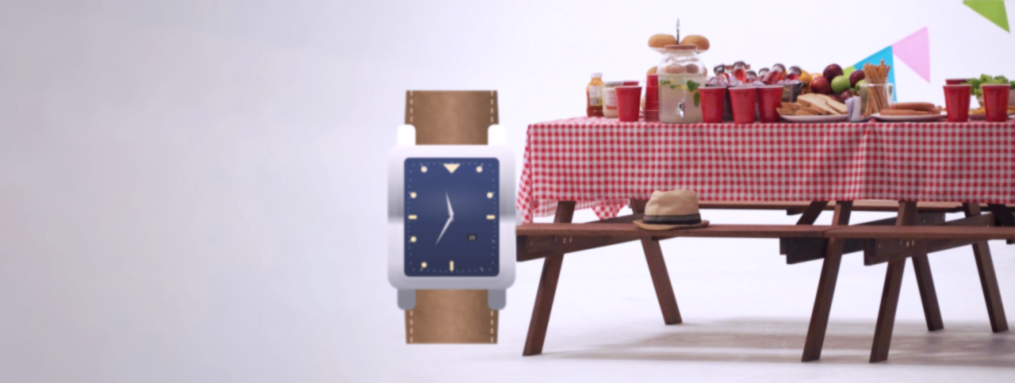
11:35
